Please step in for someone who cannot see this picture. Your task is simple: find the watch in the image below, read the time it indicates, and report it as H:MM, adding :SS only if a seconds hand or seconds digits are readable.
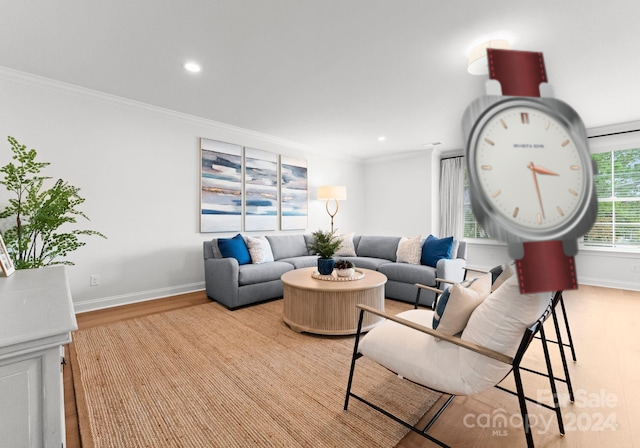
3:29
